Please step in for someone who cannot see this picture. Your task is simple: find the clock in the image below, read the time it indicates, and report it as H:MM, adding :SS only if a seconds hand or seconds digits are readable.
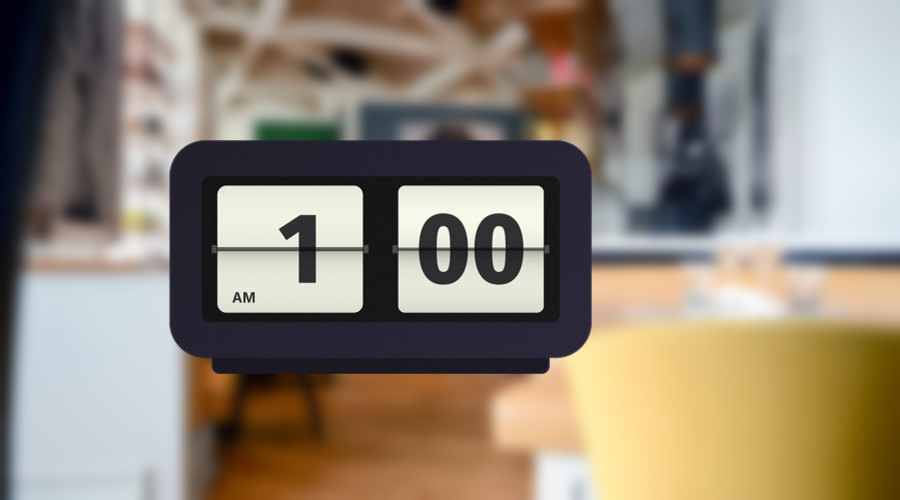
1:00
